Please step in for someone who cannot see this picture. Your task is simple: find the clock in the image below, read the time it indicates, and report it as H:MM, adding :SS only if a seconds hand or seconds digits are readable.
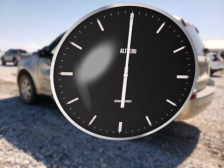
6:00
